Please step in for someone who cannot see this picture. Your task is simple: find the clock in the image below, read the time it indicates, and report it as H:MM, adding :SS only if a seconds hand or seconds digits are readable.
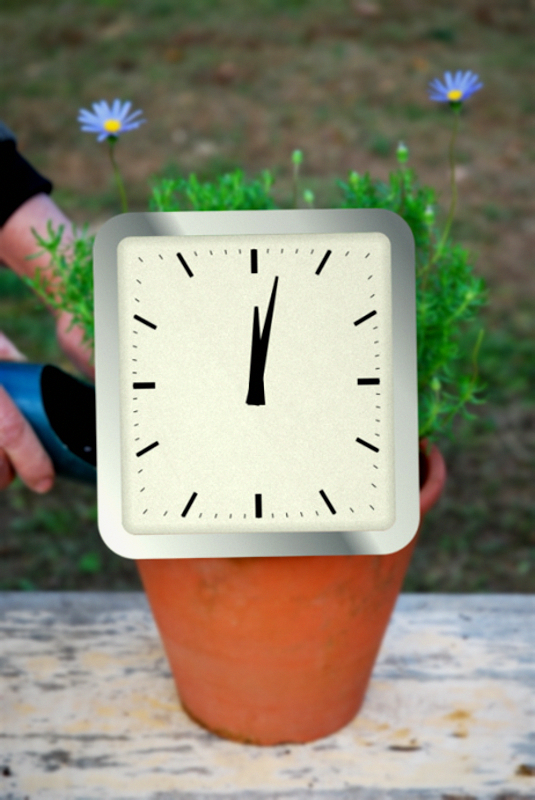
12:02
